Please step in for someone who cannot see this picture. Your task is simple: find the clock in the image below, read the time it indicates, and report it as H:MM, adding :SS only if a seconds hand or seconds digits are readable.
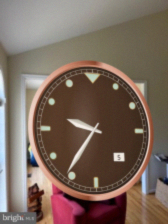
9:36
